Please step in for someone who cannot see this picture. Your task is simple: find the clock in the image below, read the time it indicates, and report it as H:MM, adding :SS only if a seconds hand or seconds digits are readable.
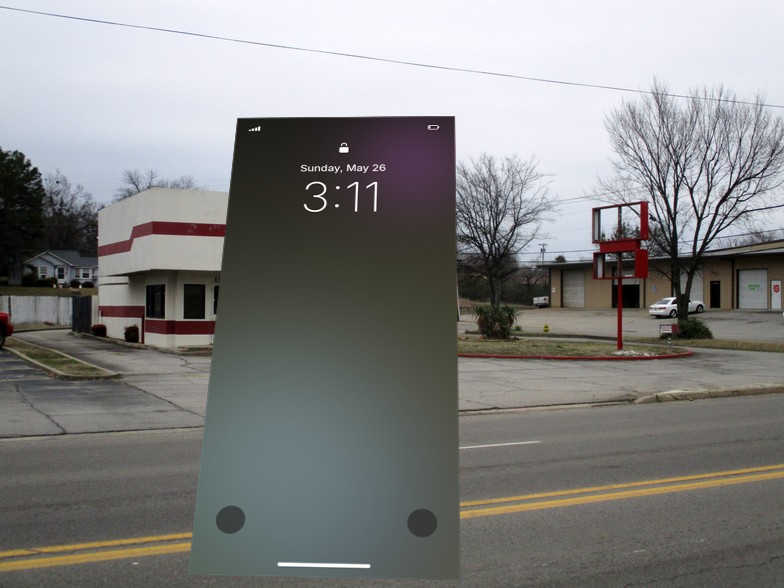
3:11
